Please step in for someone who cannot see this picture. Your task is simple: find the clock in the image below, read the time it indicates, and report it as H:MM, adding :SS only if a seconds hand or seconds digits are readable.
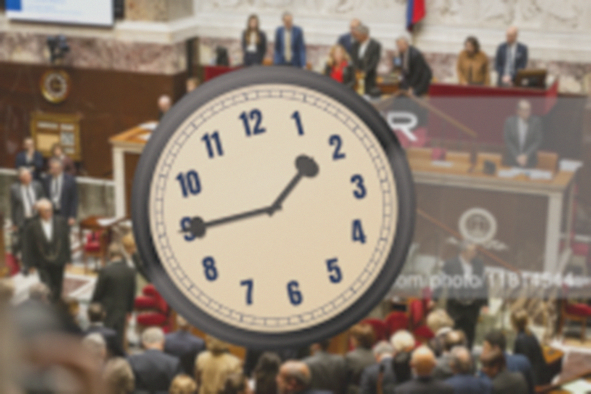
1:45
